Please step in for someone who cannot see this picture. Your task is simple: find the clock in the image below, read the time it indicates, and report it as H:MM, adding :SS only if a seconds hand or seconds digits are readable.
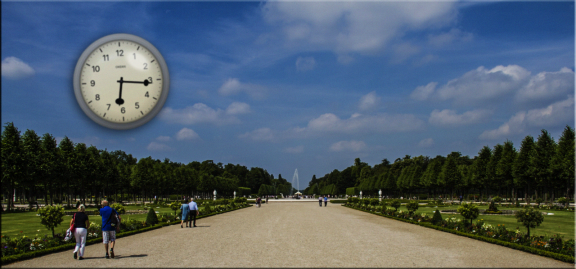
6:16
